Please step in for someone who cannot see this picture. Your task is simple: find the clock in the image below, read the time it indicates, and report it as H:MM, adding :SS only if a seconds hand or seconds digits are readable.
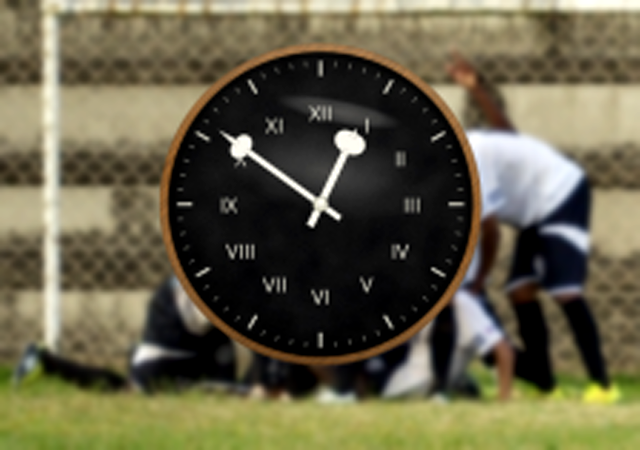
12:51
